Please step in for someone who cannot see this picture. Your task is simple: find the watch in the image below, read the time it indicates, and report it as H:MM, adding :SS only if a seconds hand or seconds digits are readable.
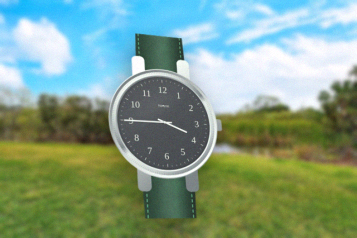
3:45
